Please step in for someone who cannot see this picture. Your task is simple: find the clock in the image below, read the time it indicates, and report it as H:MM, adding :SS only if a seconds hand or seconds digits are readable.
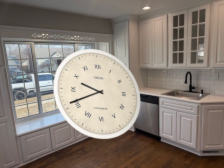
9:41
